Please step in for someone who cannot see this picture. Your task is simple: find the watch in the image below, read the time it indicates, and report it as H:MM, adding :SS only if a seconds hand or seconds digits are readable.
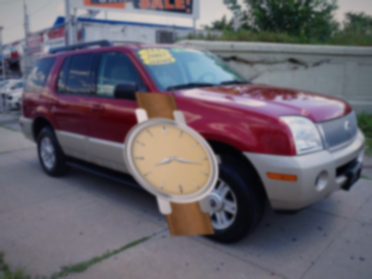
8:17
